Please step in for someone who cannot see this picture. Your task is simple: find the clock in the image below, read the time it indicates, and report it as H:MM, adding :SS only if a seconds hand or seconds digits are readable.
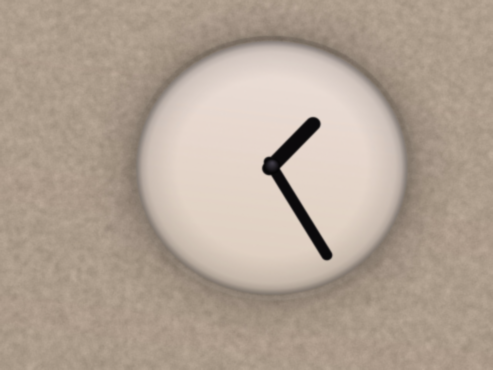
1:25
